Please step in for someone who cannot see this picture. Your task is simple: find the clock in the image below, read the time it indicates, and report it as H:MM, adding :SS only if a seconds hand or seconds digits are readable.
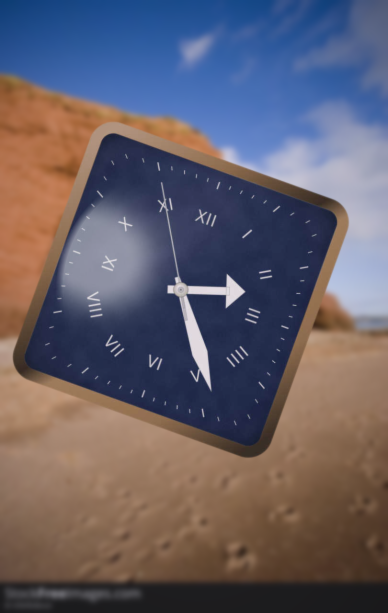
2:23:55
